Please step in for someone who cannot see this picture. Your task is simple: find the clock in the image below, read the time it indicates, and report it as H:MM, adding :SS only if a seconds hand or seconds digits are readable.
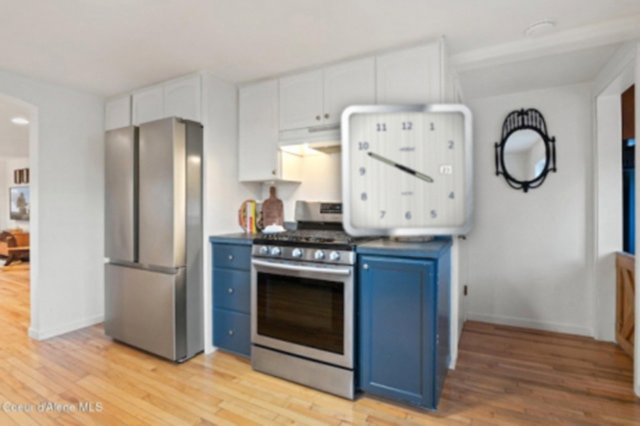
3:49
